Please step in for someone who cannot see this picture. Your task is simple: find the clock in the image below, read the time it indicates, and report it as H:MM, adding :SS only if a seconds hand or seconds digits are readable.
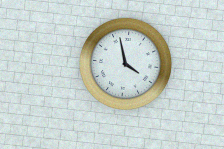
3:57
